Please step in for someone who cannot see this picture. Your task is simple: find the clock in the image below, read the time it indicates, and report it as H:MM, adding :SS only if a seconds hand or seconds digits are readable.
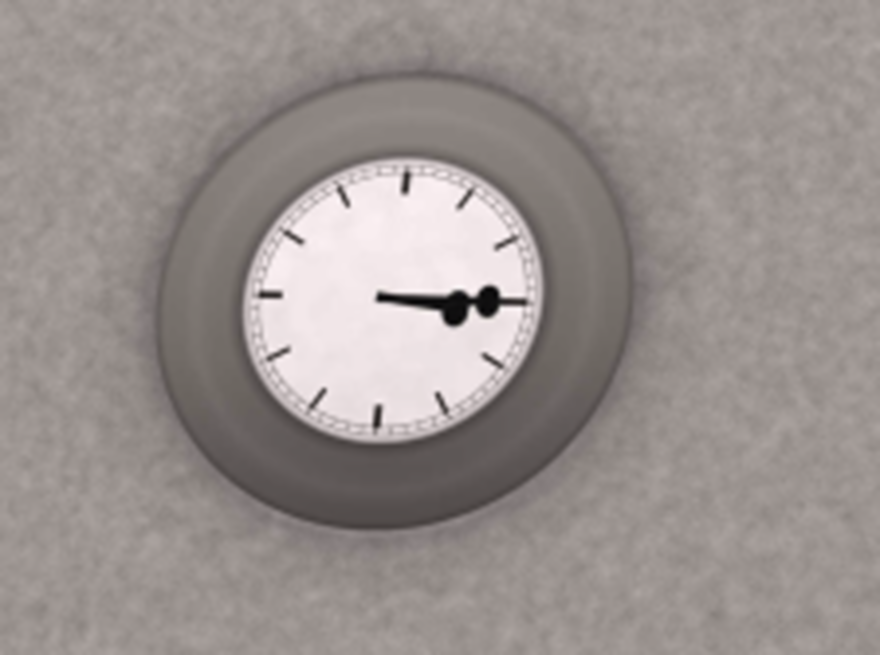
3:15
